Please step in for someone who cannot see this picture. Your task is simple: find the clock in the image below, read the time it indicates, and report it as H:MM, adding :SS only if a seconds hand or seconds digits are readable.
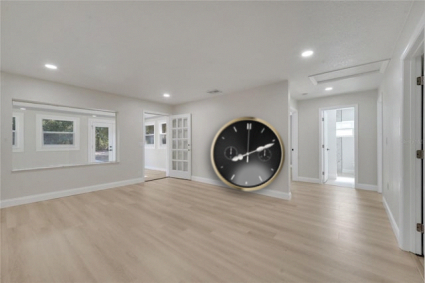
8:11
